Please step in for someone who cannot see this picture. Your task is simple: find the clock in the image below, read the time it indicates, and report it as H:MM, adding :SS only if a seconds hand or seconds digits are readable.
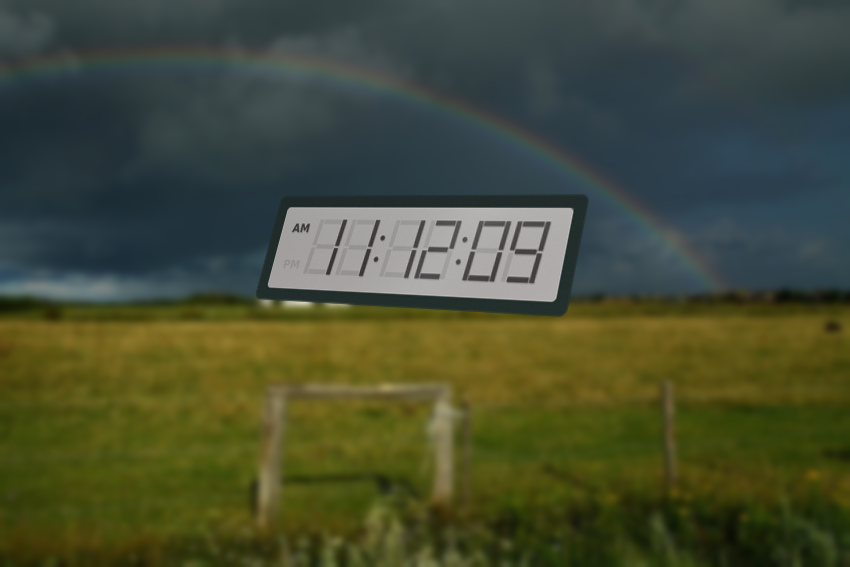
11:12:09
